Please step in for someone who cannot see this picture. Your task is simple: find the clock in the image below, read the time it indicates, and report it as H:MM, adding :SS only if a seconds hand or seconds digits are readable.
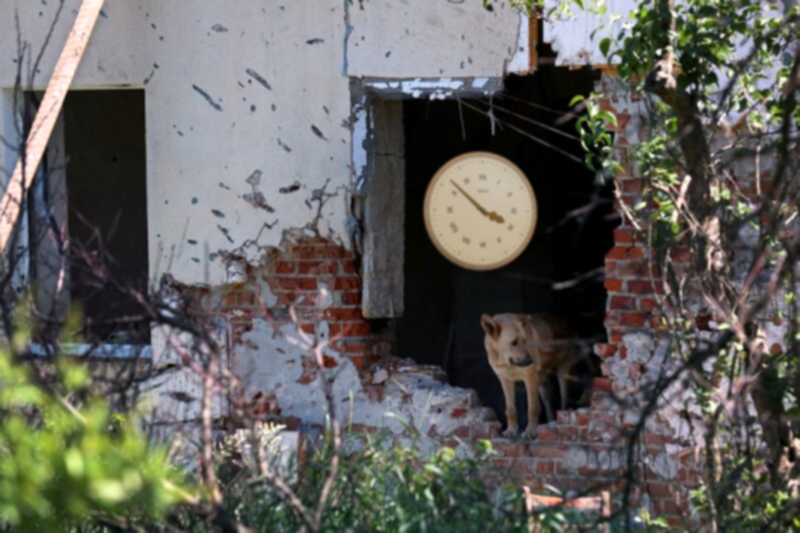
3:52
